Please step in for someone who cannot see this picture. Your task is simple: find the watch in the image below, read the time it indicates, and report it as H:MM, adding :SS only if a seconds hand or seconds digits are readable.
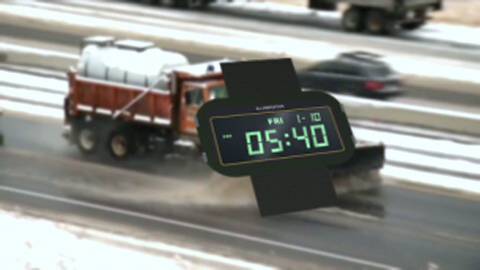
5:40
